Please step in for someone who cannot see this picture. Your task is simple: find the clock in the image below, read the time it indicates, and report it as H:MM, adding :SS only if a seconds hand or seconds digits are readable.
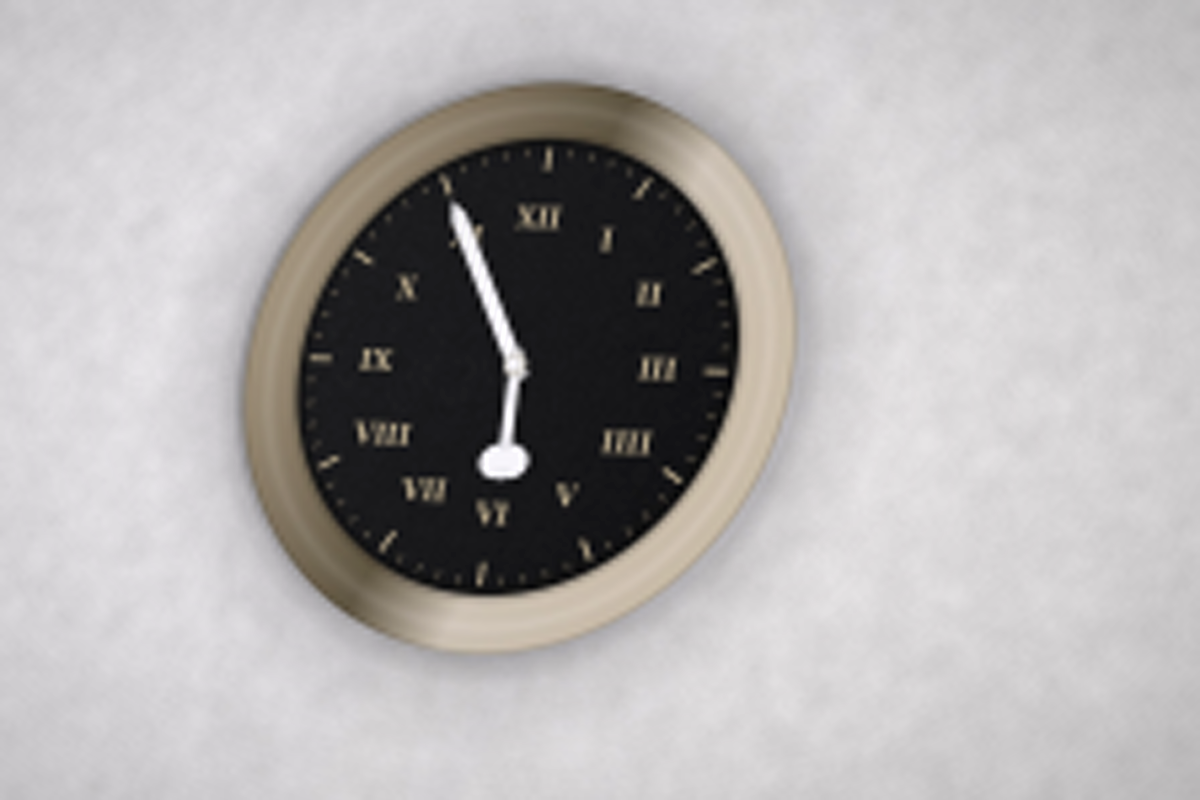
5:55
